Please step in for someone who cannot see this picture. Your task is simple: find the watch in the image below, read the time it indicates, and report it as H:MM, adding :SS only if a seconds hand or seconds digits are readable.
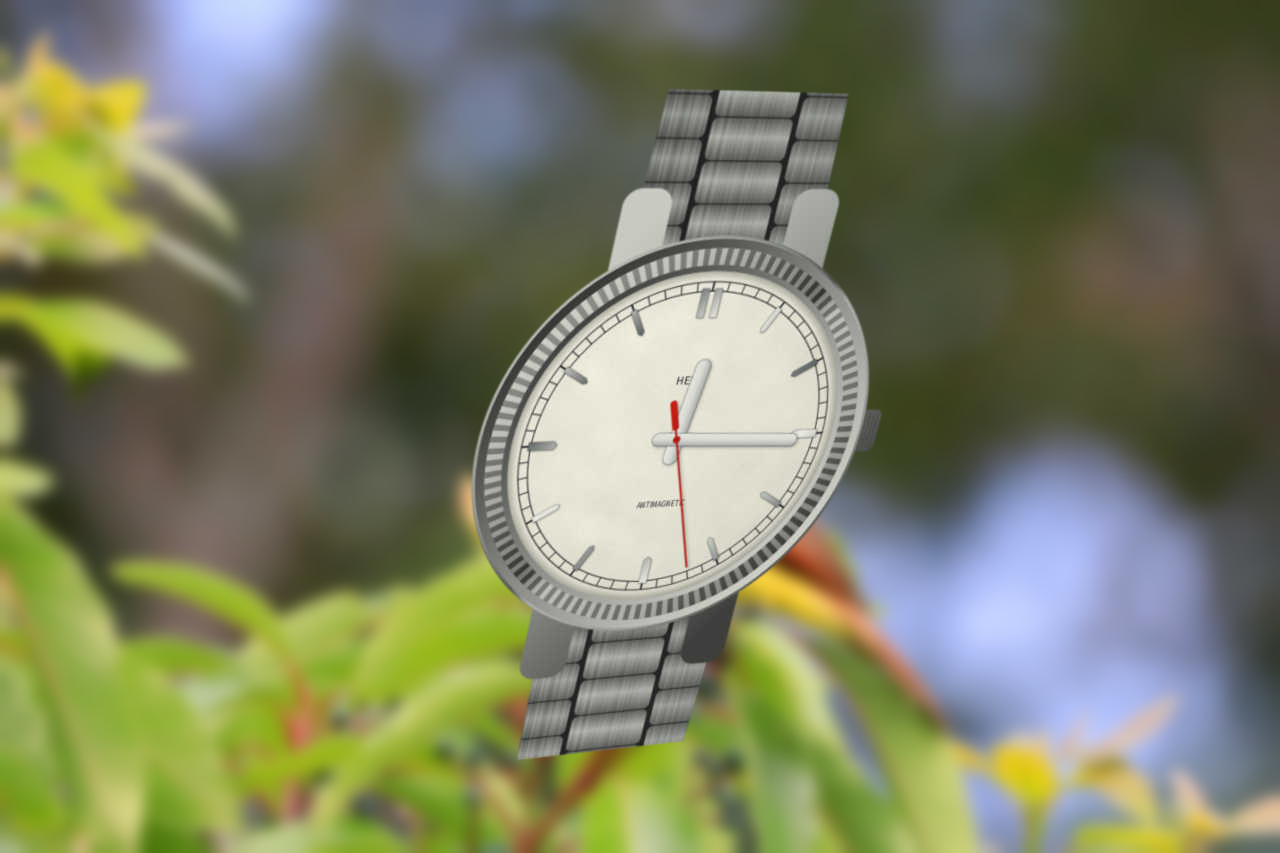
12:15:27
